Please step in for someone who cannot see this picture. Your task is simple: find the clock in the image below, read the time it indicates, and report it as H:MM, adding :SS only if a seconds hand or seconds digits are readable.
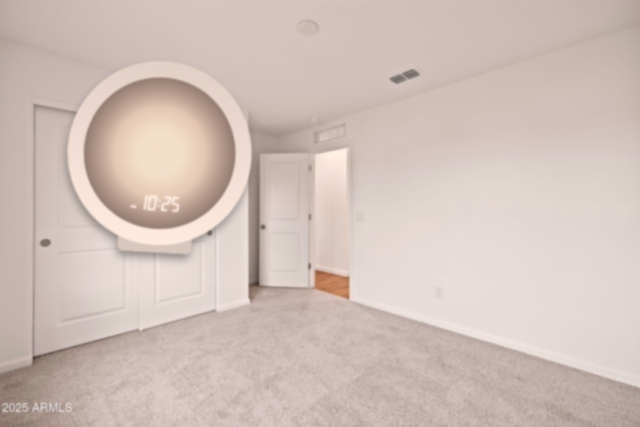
10:25
